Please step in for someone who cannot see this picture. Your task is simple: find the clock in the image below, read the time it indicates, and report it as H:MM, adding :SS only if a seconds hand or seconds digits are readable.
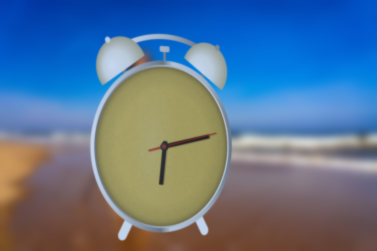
6:13:13
